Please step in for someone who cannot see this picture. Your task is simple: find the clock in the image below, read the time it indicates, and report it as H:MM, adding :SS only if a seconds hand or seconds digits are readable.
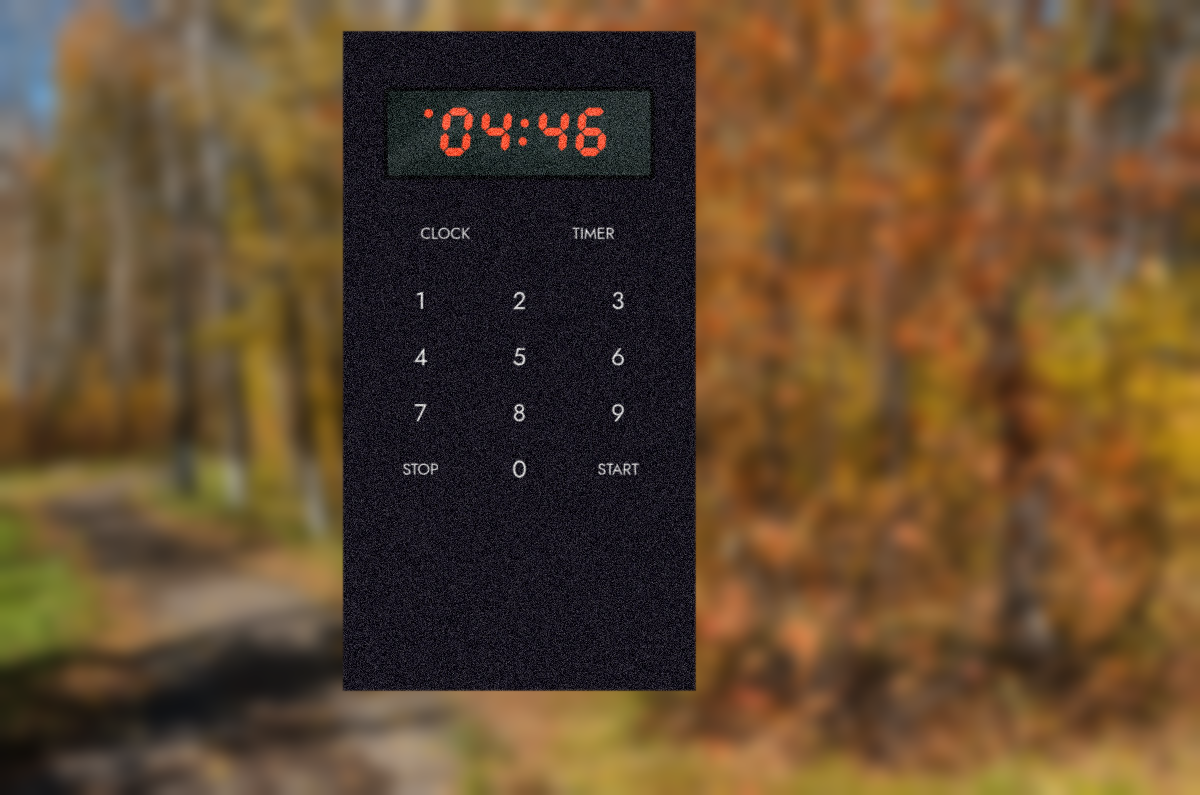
4:46
